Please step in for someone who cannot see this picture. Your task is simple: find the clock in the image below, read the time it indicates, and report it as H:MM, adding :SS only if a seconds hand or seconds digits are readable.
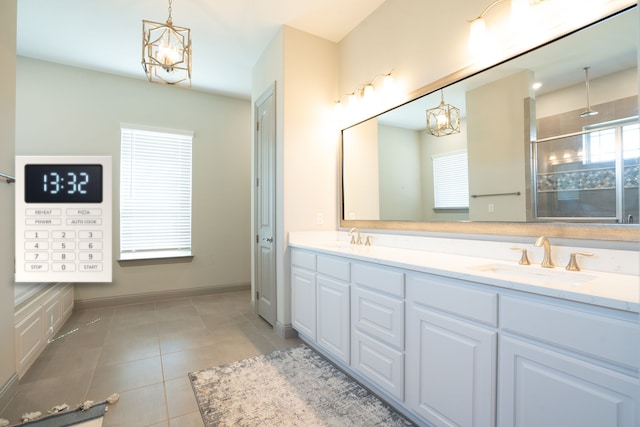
13:32
